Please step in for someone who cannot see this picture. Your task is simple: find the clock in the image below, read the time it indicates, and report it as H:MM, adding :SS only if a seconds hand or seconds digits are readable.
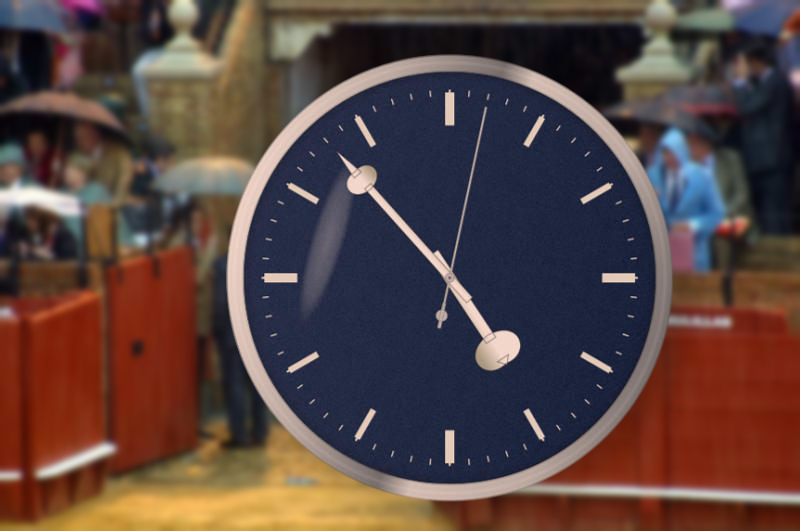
4:53:02
